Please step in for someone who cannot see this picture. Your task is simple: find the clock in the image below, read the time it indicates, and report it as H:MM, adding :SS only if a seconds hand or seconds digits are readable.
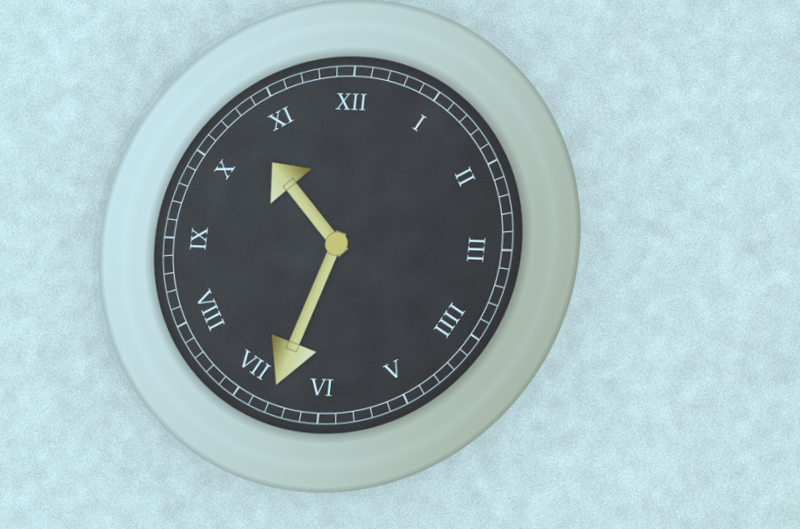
10:33
